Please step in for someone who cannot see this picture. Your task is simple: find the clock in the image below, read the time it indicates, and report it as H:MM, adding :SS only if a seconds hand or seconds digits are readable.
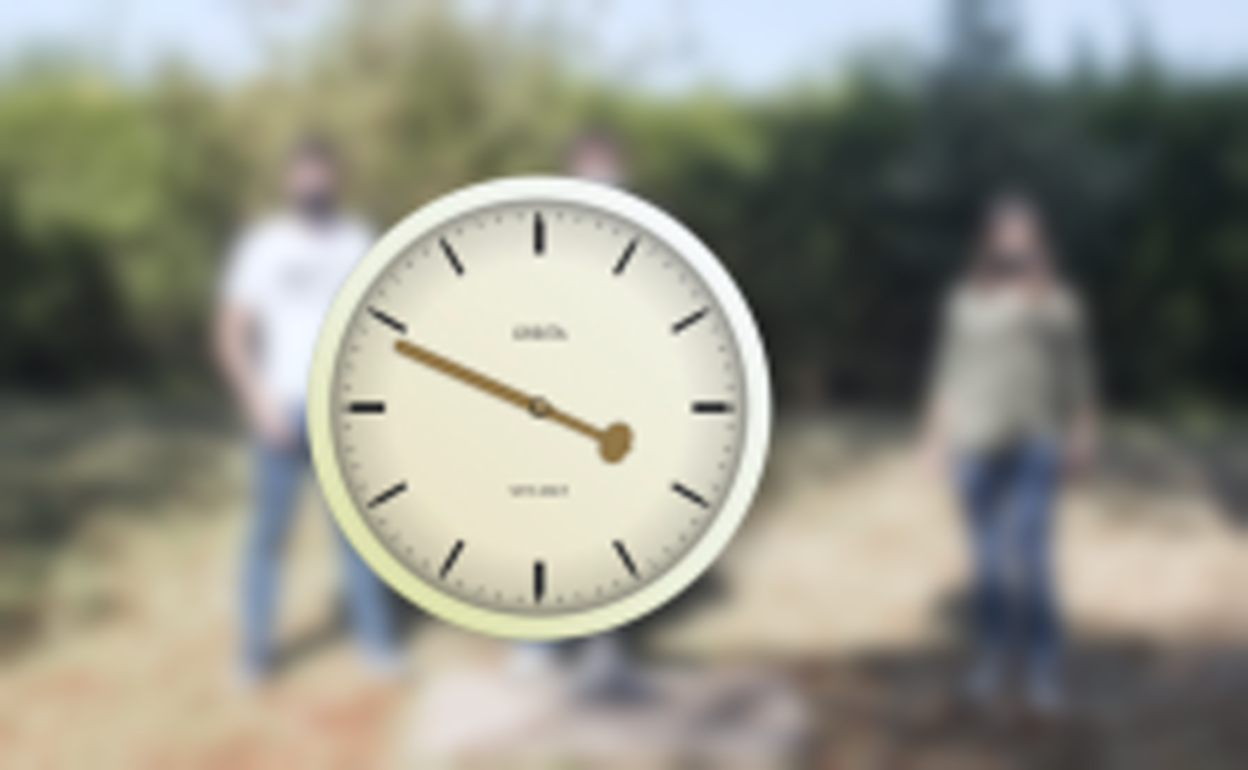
3:49
